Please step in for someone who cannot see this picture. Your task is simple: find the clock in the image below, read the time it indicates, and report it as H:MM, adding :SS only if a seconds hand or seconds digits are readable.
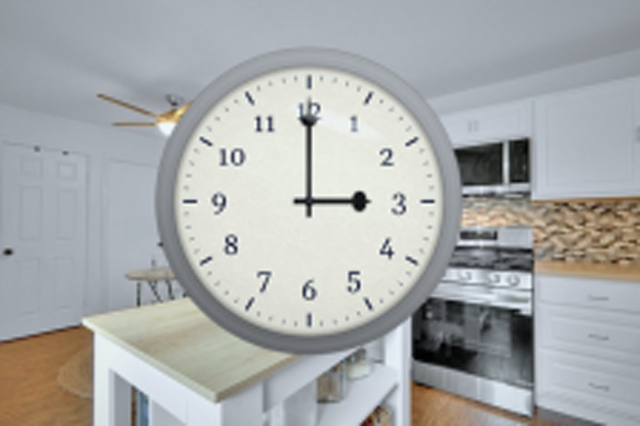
3:00
